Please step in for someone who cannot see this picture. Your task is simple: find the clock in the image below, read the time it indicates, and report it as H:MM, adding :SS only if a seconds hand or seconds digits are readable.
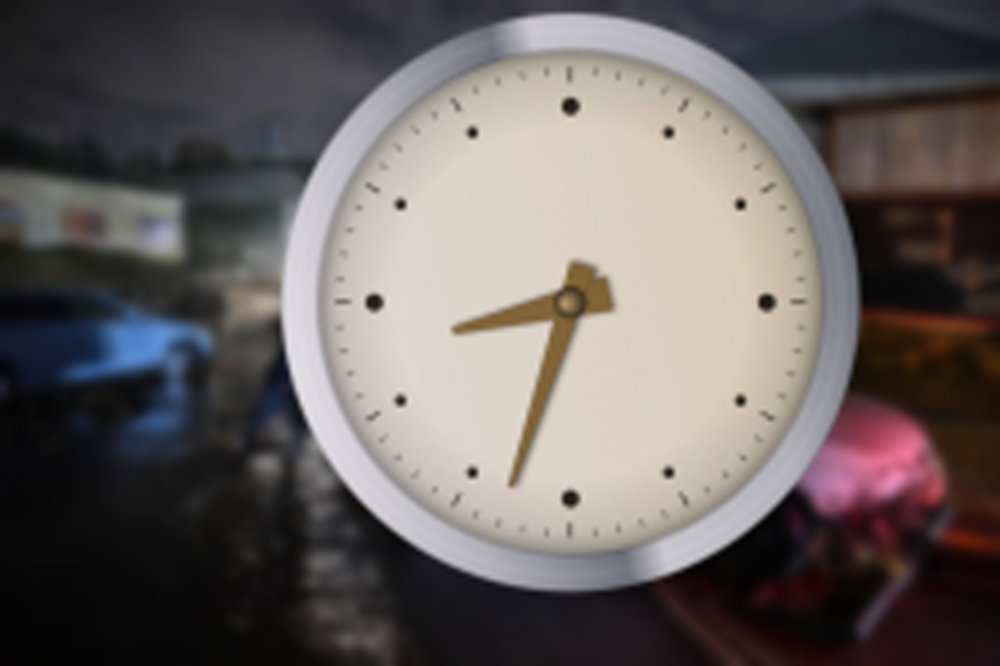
8:33
